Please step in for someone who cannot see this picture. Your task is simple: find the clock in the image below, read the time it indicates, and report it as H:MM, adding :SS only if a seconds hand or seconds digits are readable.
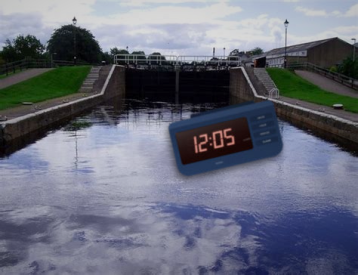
12:05
